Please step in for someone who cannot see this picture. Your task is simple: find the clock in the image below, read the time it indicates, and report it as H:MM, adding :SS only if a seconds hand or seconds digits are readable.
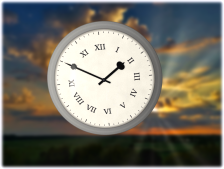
1:50
